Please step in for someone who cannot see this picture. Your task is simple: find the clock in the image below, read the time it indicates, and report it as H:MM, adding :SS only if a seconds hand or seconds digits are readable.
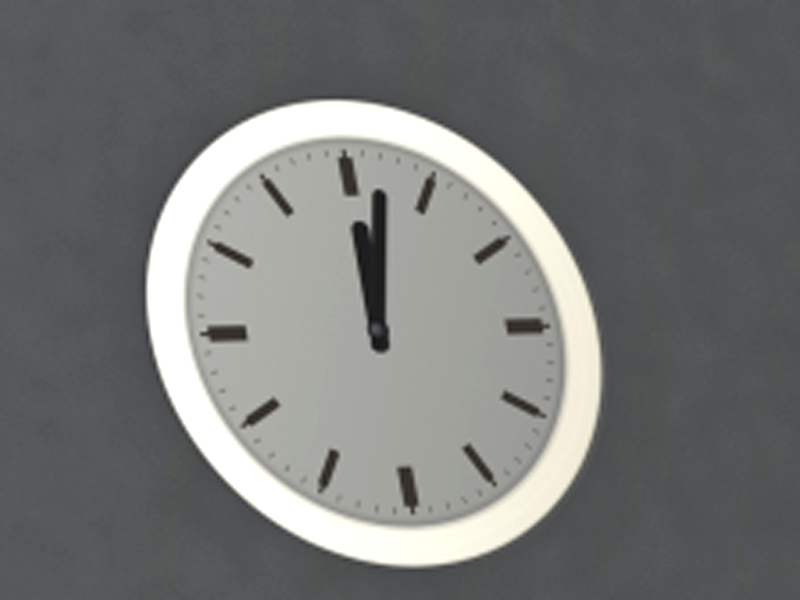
12:02
